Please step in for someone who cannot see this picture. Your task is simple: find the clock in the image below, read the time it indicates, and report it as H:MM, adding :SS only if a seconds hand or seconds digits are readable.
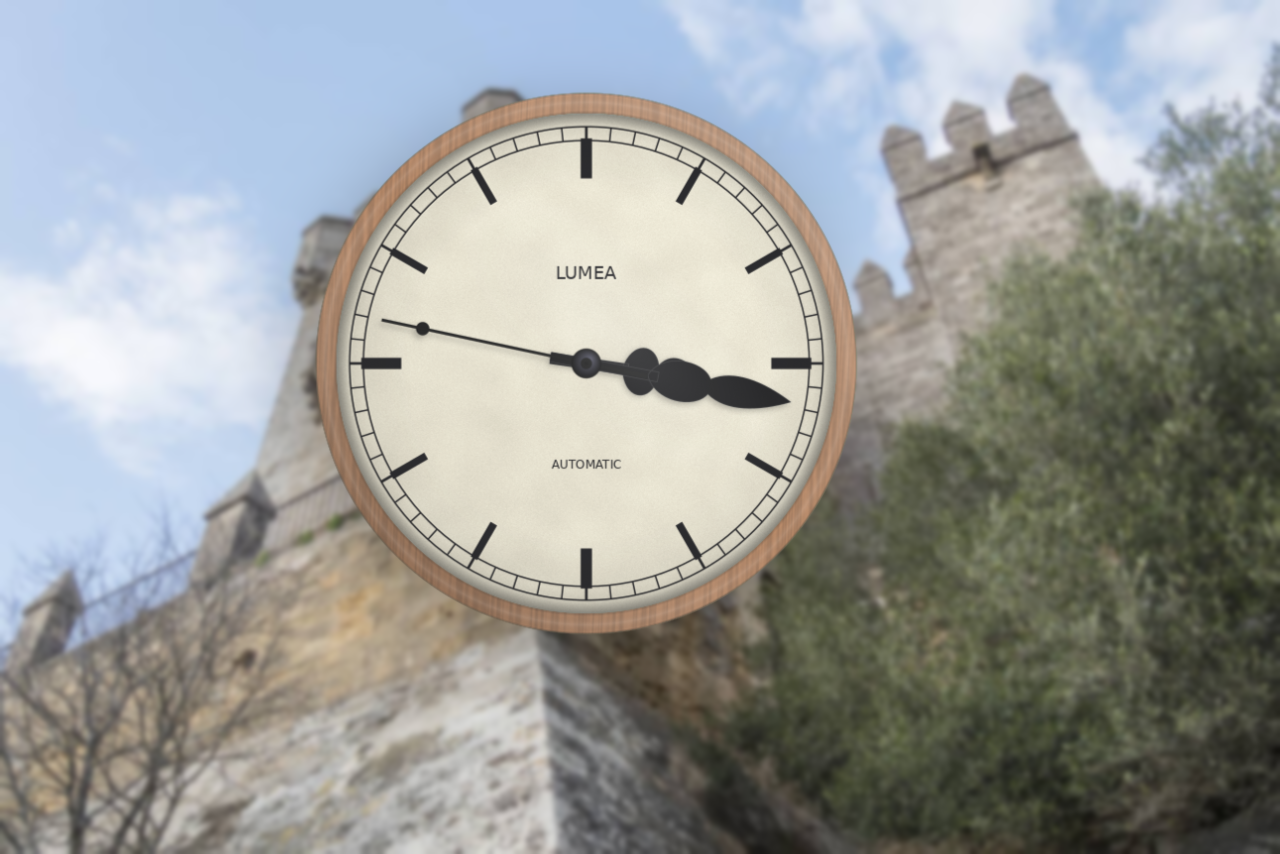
3:16:47
